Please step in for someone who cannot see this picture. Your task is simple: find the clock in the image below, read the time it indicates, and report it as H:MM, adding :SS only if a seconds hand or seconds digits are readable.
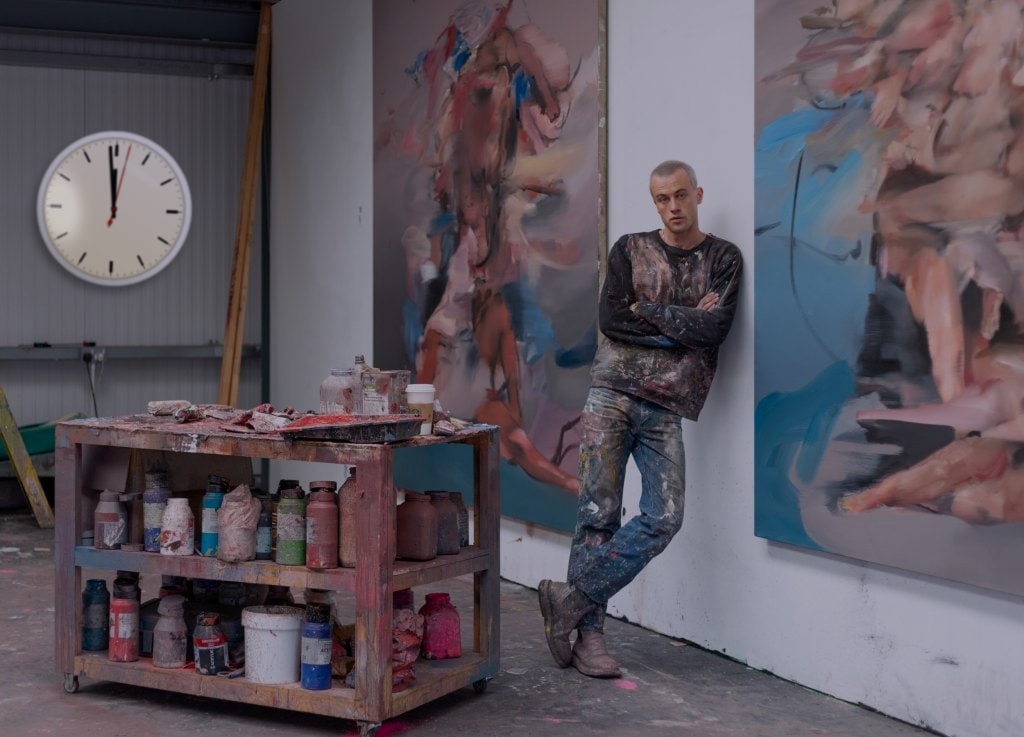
11:59:02
